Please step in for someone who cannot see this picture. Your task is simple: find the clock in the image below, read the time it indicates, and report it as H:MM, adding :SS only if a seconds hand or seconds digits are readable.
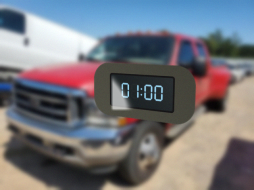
1:00
